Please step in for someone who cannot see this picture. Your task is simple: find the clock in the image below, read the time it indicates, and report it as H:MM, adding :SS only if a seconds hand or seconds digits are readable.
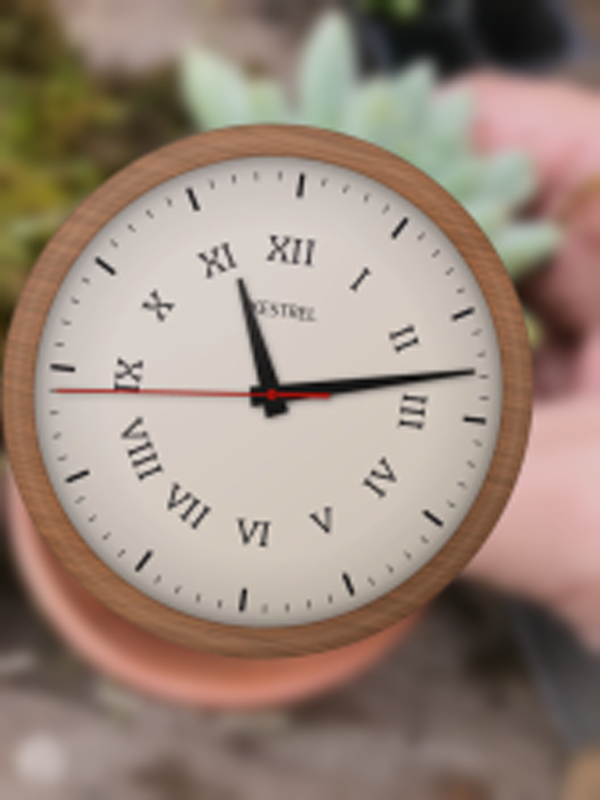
11:12:44
